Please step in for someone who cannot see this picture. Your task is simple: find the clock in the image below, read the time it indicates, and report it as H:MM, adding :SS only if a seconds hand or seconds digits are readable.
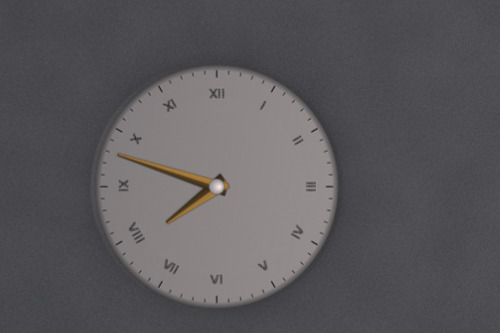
7:48
